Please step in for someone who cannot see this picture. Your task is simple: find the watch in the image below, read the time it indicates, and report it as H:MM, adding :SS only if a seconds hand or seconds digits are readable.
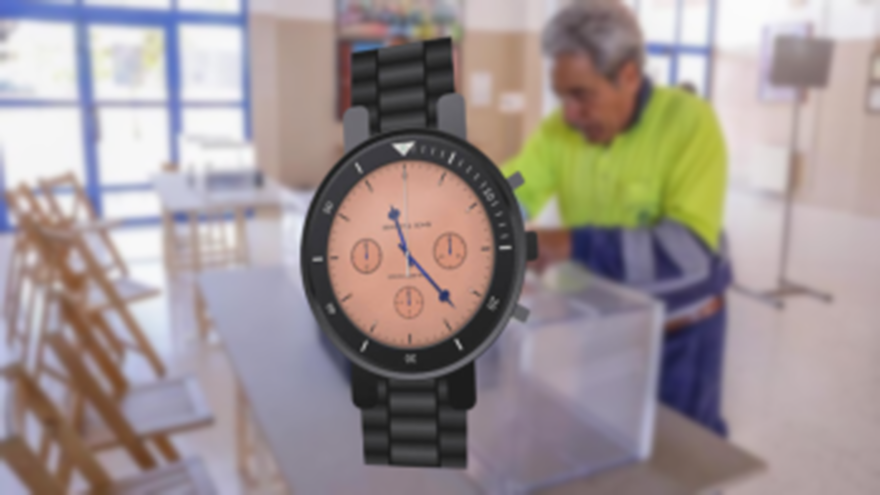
11:23
